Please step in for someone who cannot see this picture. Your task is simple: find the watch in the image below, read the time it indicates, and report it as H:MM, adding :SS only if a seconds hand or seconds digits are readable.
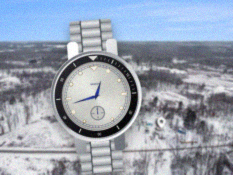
12:43
